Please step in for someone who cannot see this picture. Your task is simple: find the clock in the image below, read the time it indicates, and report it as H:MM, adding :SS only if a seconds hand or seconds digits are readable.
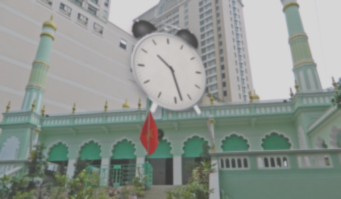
10:28
